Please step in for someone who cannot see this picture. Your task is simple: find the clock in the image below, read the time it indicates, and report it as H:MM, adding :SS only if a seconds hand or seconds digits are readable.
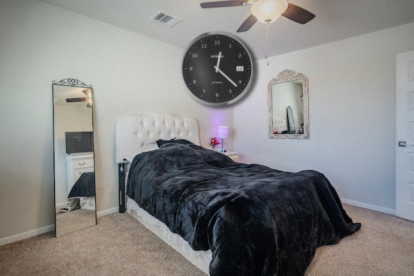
12:22
